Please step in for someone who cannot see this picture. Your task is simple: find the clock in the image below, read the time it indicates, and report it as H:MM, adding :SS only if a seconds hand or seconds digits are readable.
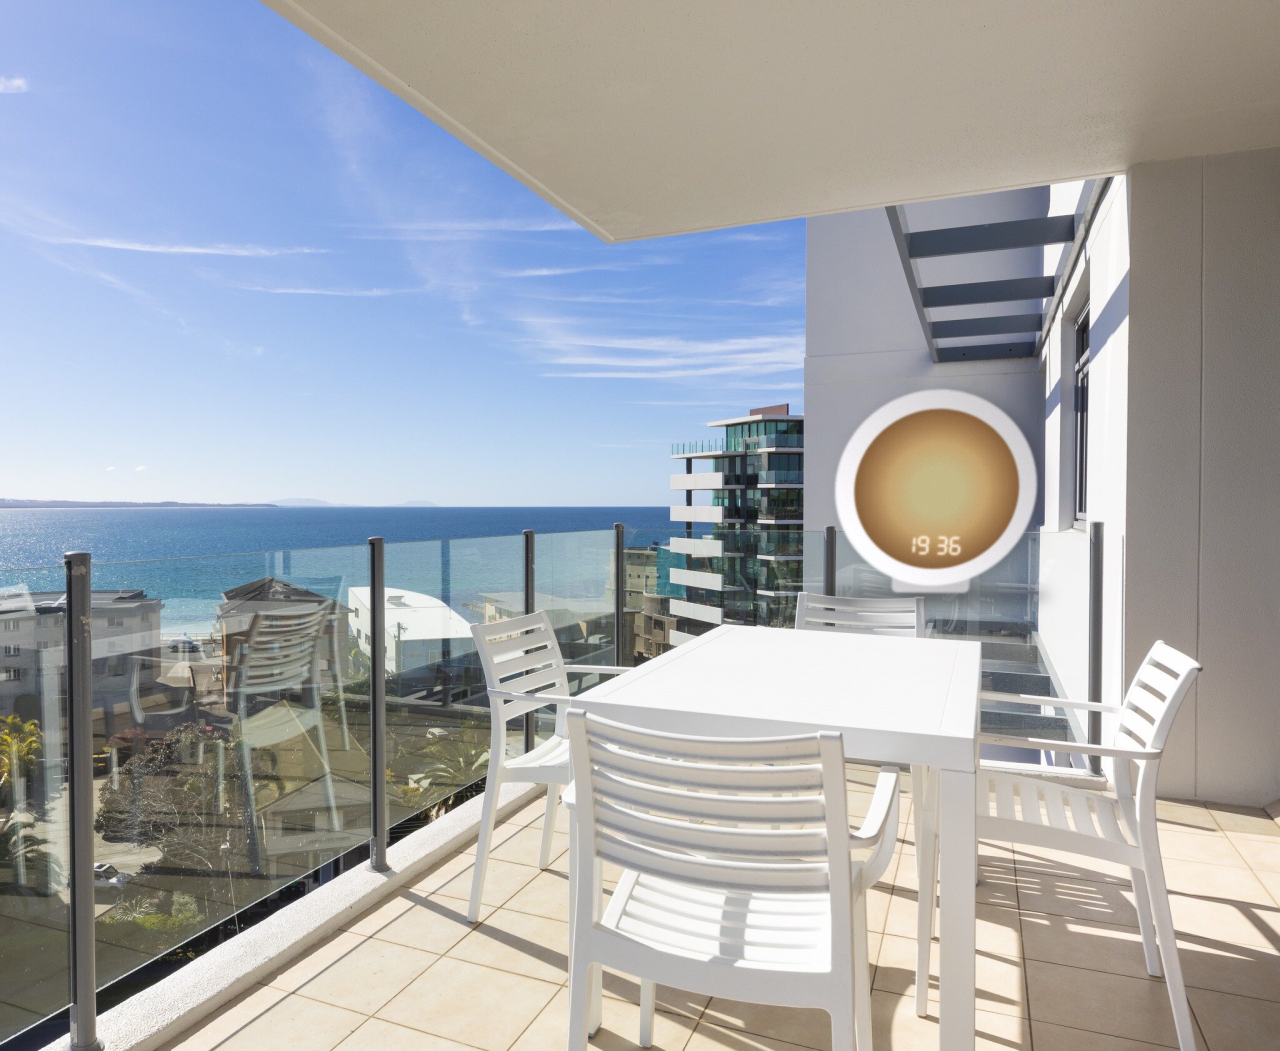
19:36
